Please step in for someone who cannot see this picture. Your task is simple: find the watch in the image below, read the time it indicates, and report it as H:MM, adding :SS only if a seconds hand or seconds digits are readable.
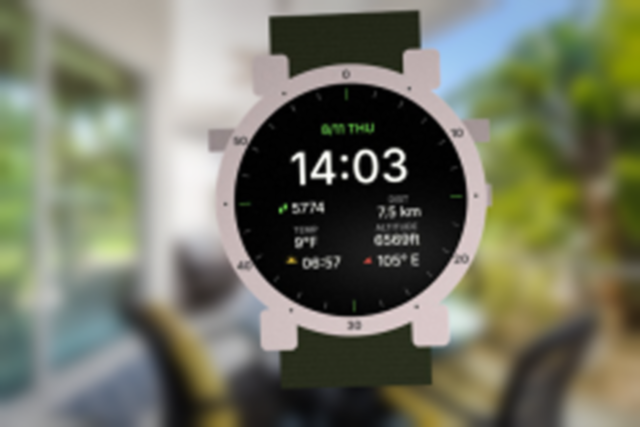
14:03
